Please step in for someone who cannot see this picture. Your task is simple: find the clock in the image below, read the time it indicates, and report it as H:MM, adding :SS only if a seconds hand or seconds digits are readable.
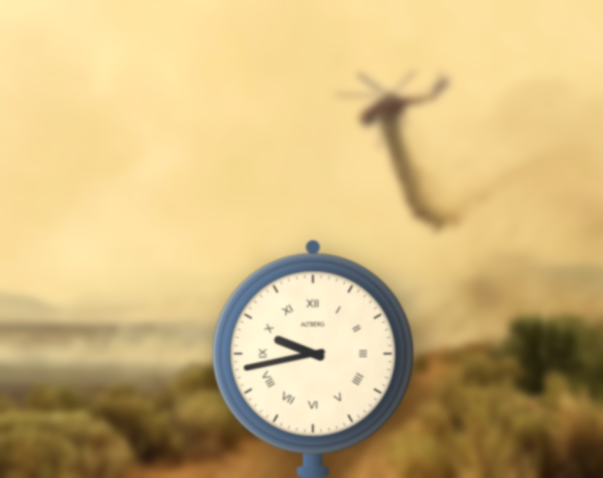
9:43
